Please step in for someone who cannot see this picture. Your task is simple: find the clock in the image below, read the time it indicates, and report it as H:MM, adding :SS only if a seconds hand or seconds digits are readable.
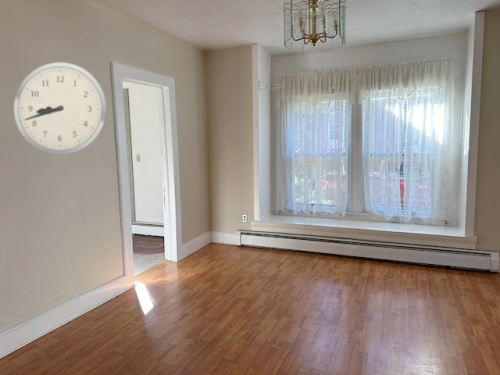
8:42
